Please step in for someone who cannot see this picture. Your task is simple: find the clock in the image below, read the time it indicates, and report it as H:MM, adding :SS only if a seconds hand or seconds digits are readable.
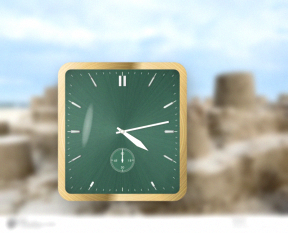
4:13
